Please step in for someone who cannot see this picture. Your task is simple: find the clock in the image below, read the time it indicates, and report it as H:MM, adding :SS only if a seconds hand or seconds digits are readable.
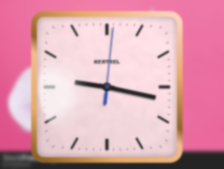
9:17:01
